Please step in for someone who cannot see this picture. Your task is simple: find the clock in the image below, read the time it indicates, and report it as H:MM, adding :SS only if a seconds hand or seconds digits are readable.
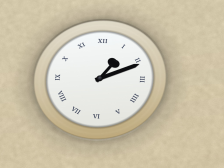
1:11
